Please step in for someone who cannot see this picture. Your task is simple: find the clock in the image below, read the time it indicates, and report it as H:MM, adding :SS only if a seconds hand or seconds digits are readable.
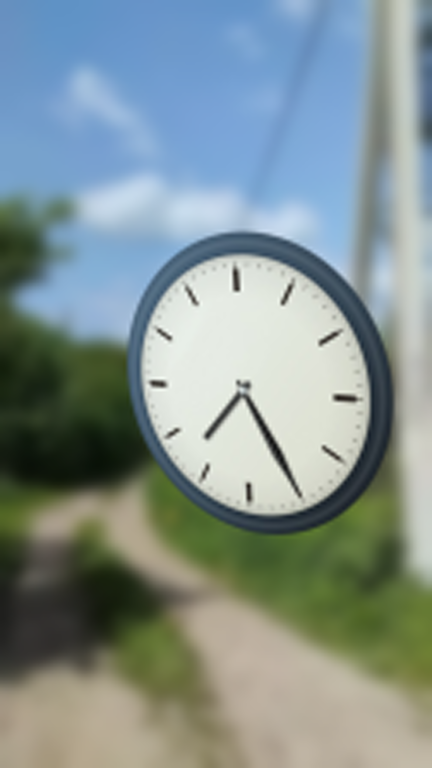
7:25
